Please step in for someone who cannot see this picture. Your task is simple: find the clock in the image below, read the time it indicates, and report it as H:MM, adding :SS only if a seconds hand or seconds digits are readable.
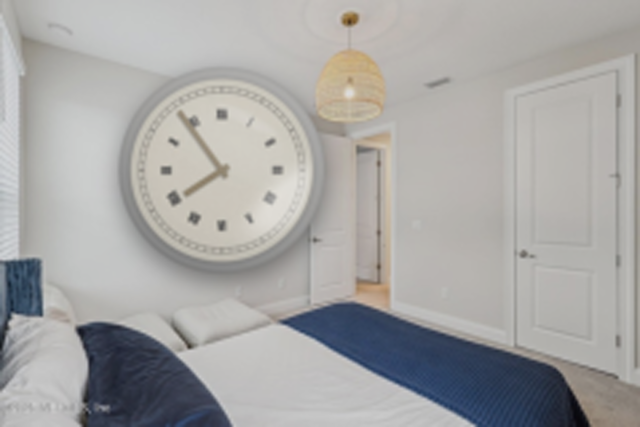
7:54
